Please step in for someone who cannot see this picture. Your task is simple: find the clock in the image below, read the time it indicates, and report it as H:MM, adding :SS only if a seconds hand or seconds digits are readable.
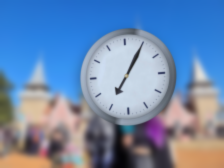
7:05
